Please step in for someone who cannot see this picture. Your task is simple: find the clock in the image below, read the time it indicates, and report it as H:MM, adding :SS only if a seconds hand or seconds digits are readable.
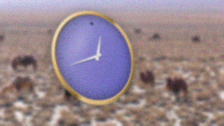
12:43
